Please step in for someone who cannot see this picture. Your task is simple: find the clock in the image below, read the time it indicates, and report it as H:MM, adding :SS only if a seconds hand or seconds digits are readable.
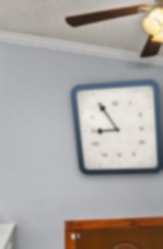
8:55
